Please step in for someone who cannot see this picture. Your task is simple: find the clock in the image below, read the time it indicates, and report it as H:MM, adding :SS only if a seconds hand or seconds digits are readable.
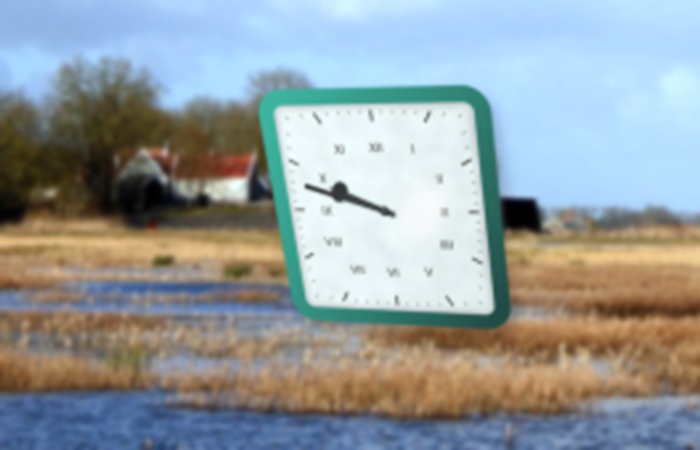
9:48
